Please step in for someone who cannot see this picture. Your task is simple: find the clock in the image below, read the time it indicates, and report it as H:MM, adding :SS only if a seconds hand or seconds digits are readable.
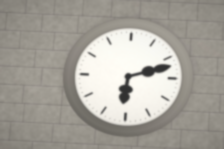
6:12
